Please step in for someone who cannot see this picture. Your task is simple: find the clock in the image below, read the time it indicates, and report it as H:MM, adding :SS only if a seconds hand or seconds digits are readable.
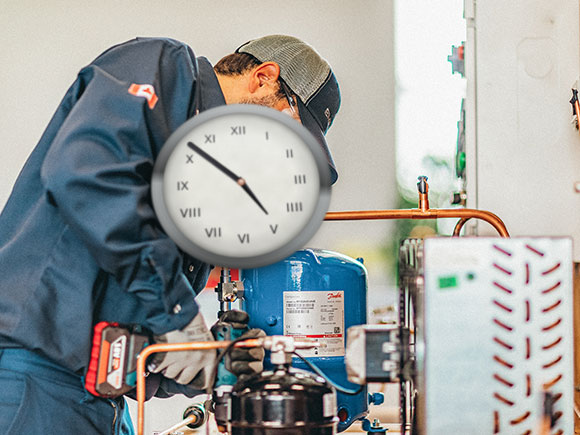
4:52
